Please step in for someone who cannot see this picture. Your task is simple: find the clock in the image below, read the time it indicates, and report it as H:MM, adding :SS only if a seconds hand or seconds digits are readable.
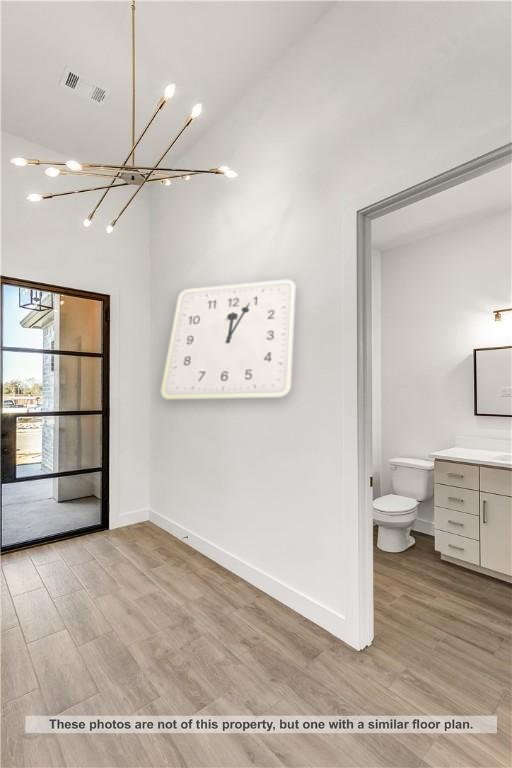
12:04
